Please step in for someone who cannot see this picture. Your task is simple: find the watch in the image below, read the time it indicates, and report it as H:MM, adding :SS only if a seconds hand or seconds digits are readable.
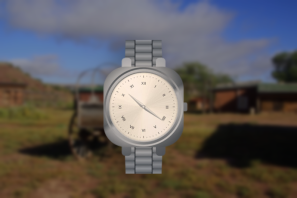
10:21
